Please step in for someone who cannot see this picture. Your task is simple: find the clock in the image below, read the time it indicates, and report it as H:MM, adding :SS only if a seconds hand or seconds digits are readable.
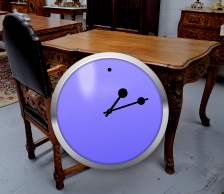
1:12
